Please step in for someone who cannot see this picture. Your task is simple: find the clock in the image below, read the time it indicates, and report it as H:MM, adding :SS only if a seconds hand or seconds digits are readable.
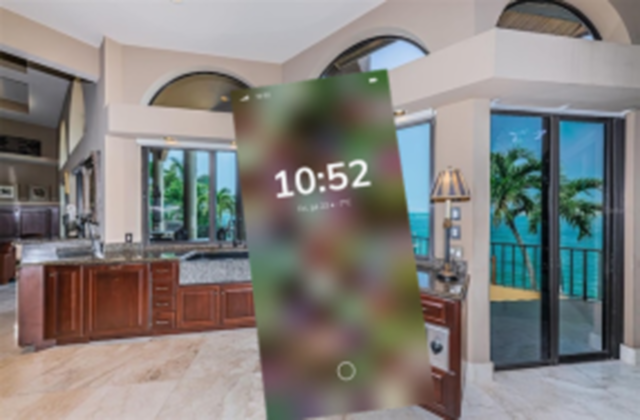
10:52
